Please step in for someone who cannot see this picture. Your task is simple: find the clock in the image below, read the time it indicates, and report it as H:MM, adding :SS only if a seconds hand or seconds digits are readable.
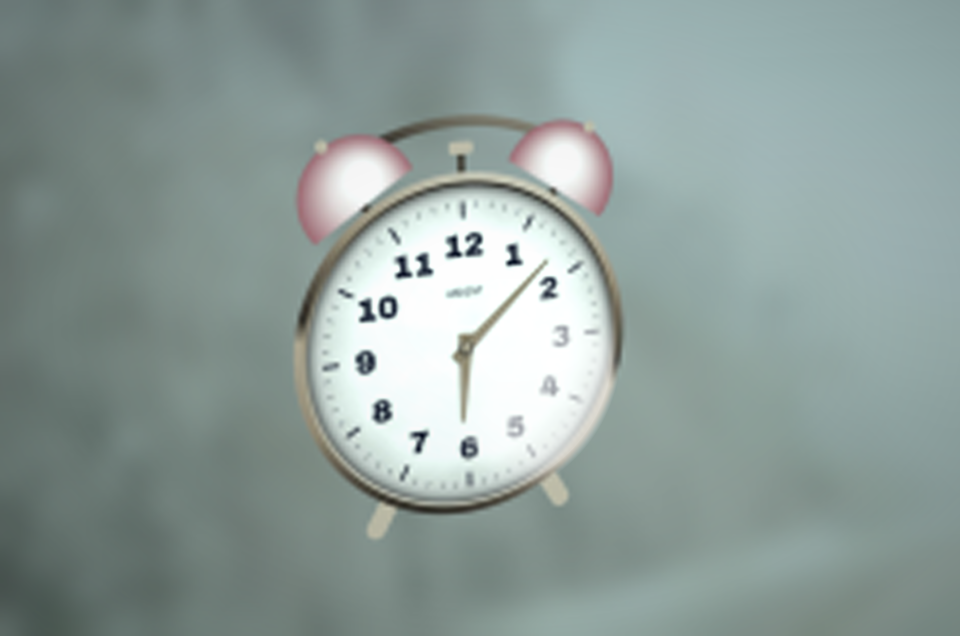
6:08
